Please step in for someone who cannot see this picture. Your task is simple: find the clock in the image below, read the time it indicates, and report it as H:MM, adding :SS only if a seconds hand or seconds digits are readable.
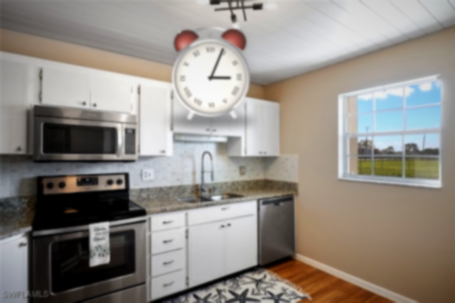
3:04
